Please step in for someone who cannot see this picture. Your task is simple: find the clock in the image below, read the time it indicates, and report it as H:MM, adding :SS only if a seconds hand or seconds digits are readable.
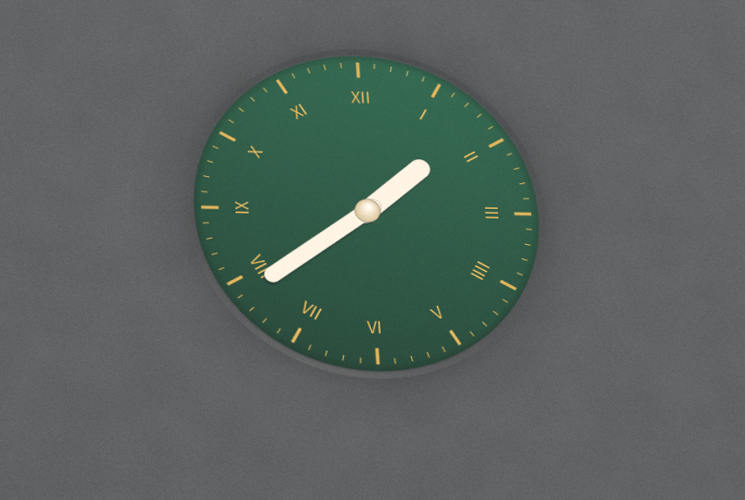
1:39
